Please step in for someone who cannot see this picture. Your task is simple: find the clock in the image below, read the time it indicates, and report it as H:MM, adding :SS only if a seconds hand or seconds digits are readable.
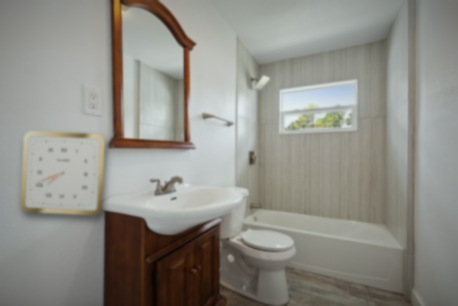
7:41
